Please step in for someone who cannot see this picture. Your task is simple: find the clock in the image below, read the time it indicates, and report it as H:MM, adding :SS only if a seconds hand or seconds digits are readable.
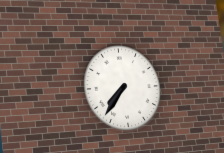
7:37
